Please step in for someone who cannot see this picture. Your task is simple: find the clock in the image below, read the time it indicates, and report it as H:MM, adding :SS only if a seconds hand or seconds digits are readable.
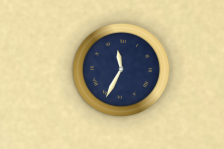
11:34
